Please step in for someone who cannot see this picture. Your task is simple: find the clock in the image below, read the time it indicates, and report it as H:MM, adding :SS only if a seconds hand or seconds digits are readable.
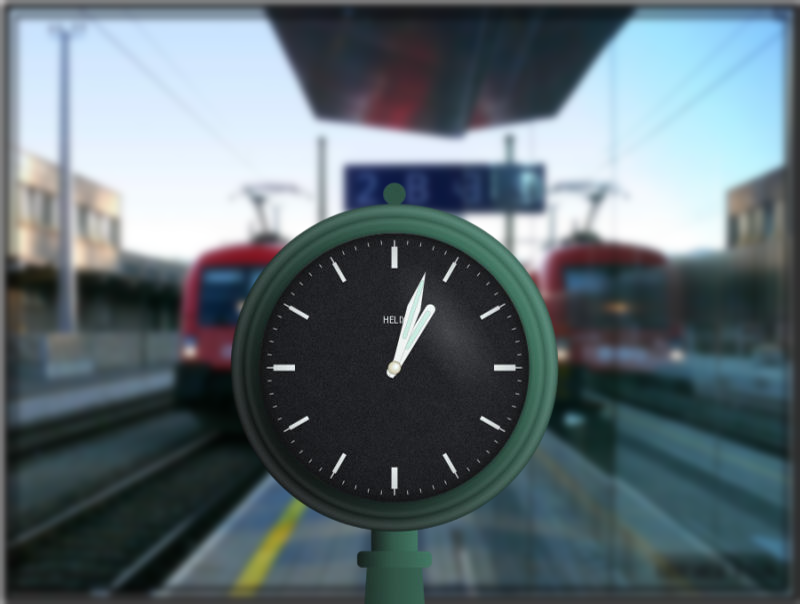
1:03
